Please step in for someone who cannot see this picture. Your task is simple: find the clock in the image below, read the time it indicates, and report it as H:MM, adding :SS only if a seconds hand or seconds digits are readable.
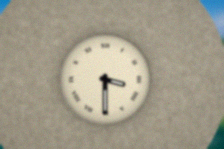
3:30
